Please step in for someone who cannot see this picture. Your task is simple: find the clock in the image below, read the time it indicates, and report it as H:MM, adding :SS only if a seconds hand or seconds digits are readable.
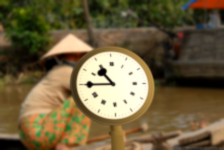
10:45
